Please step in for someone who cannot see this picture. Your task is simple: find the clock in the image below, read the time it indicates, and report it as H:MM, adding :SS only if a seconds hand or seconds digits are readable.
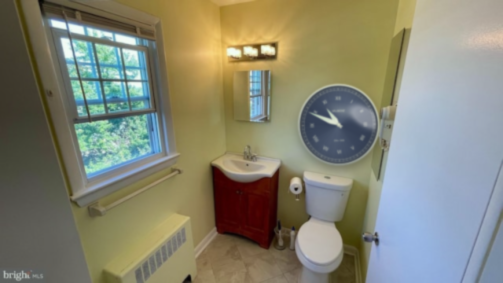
10:49
